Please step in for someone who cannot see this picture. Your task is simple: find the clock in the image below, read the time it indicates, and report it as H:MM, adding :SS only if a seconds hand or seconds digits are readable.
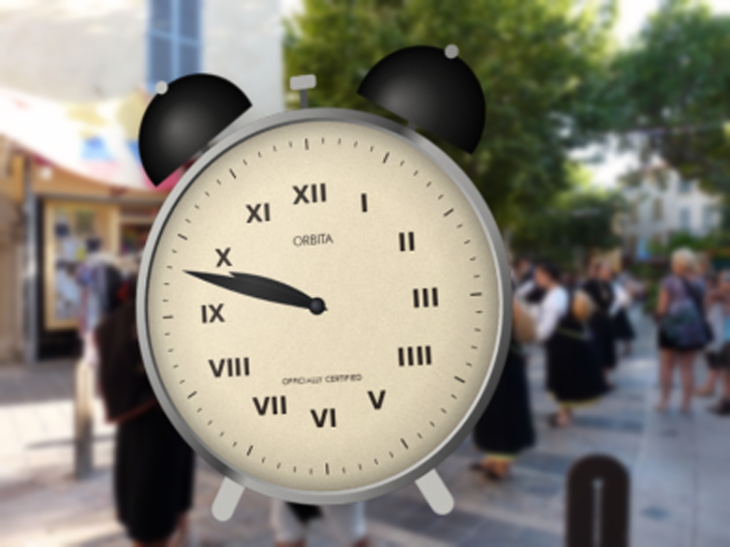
9:48
